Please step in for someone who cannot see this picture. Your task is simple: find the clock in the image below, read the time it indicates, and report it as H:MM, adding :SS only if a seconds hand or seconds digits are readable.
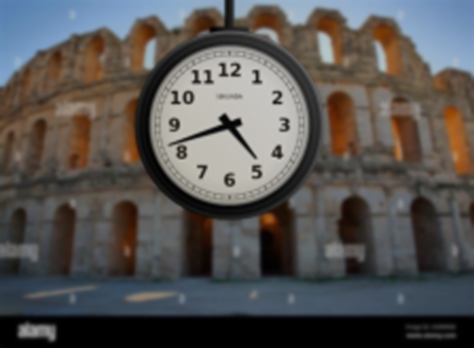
4:42
